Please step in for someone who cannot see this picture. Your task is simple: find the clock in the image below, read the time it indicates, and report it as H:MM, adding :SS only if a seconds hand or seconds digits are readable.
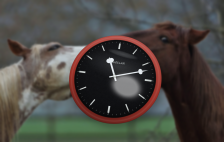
11:12
